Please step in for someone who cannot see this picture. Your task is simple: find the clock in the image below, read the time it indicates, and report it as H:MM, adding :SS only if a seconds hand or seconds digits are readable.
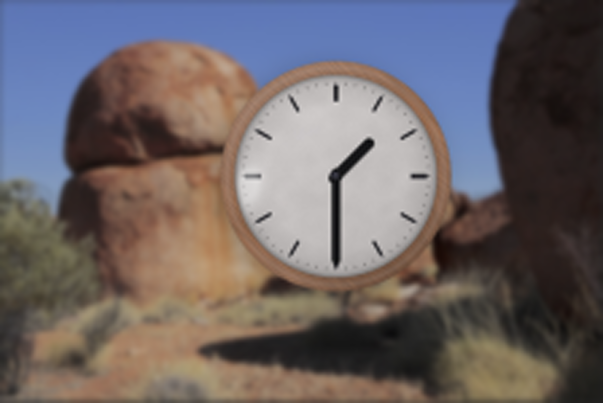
1:30
